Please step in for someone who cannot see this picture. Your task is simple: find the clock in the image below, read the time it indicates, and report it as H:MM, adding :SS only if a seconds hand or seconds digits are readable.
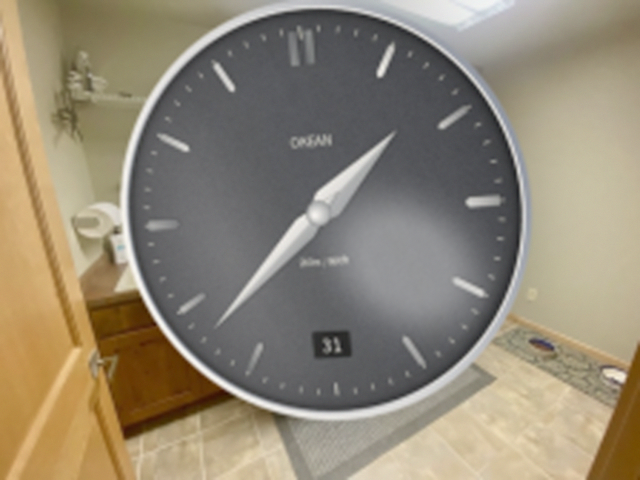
1:38
